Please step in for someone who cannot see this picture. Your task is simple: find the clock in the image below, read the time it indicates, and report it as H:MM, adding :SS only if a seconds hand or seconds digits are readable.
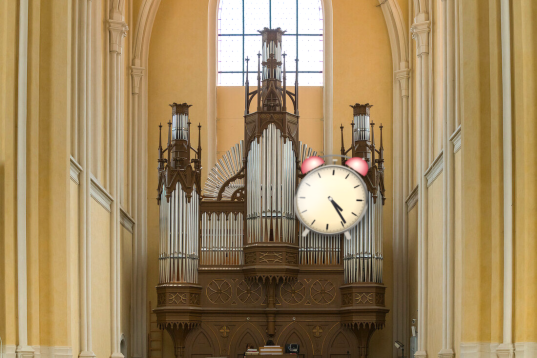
4:24
